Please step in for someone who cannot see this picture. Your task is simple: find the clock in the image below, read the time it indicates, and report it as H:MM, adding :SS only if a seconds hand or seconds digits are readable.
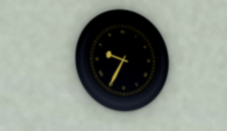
9:35
